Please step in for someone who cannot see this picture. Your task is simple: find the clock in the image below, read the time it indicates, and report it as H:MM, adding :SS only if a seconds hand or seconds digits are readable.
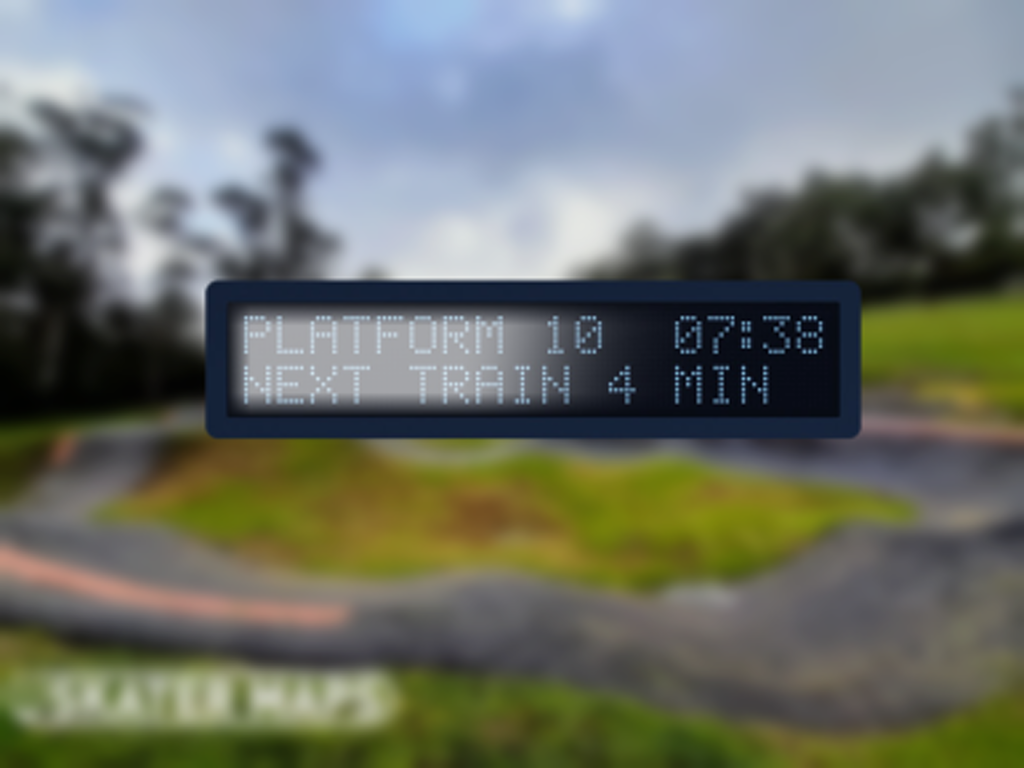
7:38
